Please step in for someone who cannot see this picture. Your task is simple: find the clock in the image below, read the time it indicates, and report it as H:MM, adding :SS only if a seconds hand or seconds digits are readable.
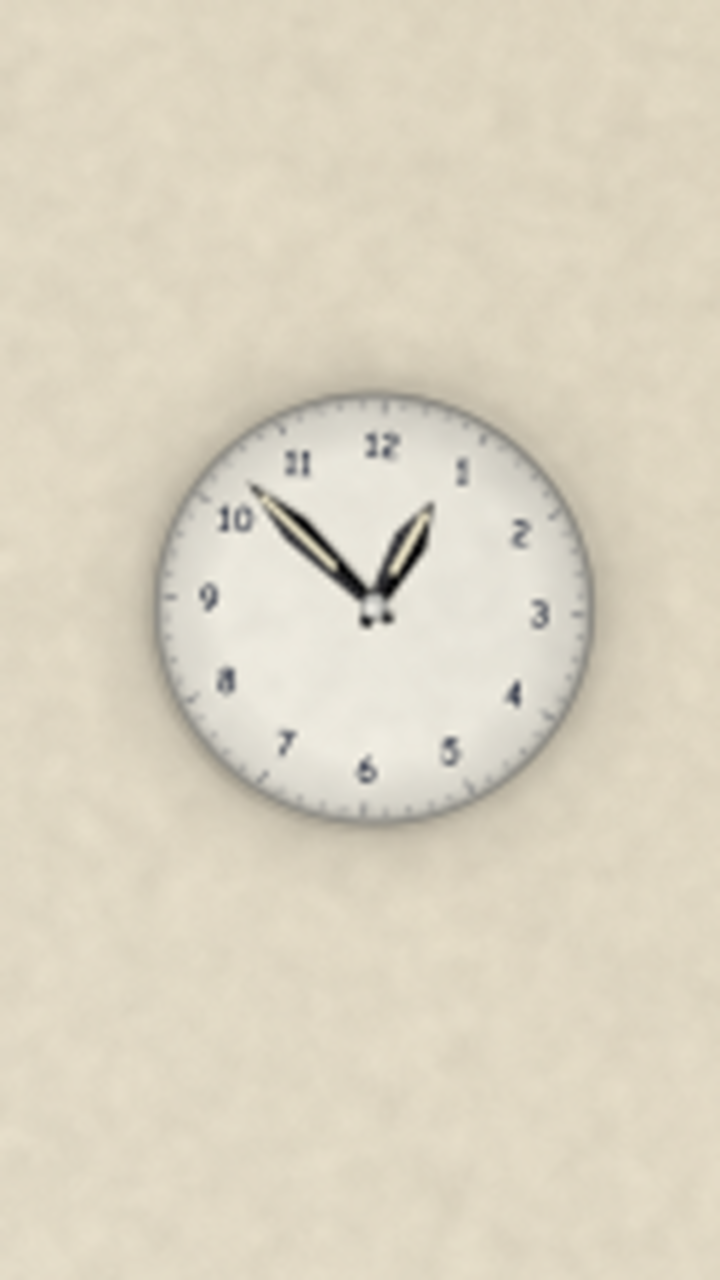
12:52
